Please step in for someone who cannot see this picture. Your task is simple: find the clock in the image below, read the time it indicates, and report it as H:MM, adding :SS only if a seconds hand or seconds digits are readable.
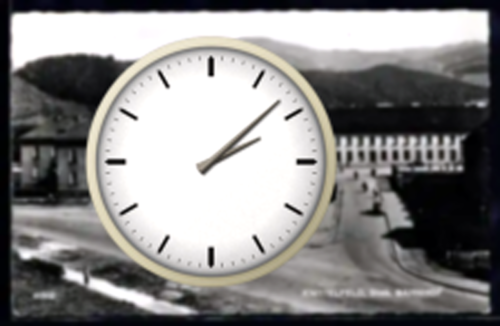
2:08
